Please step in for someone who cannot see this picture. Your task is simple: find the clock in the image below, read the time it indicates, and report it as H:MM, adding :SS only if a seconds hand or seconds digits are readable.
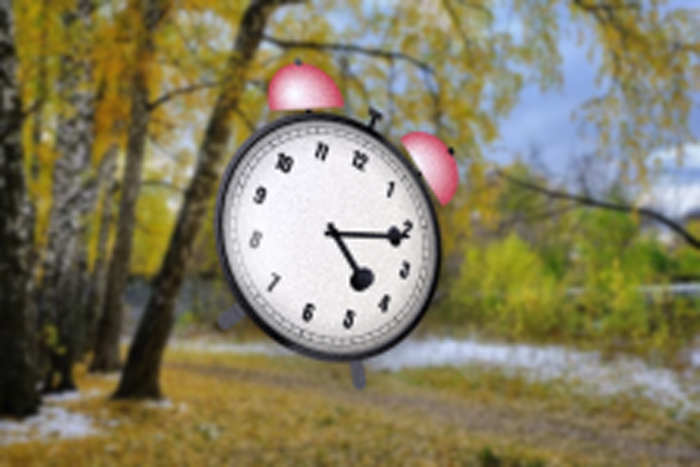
4:11
